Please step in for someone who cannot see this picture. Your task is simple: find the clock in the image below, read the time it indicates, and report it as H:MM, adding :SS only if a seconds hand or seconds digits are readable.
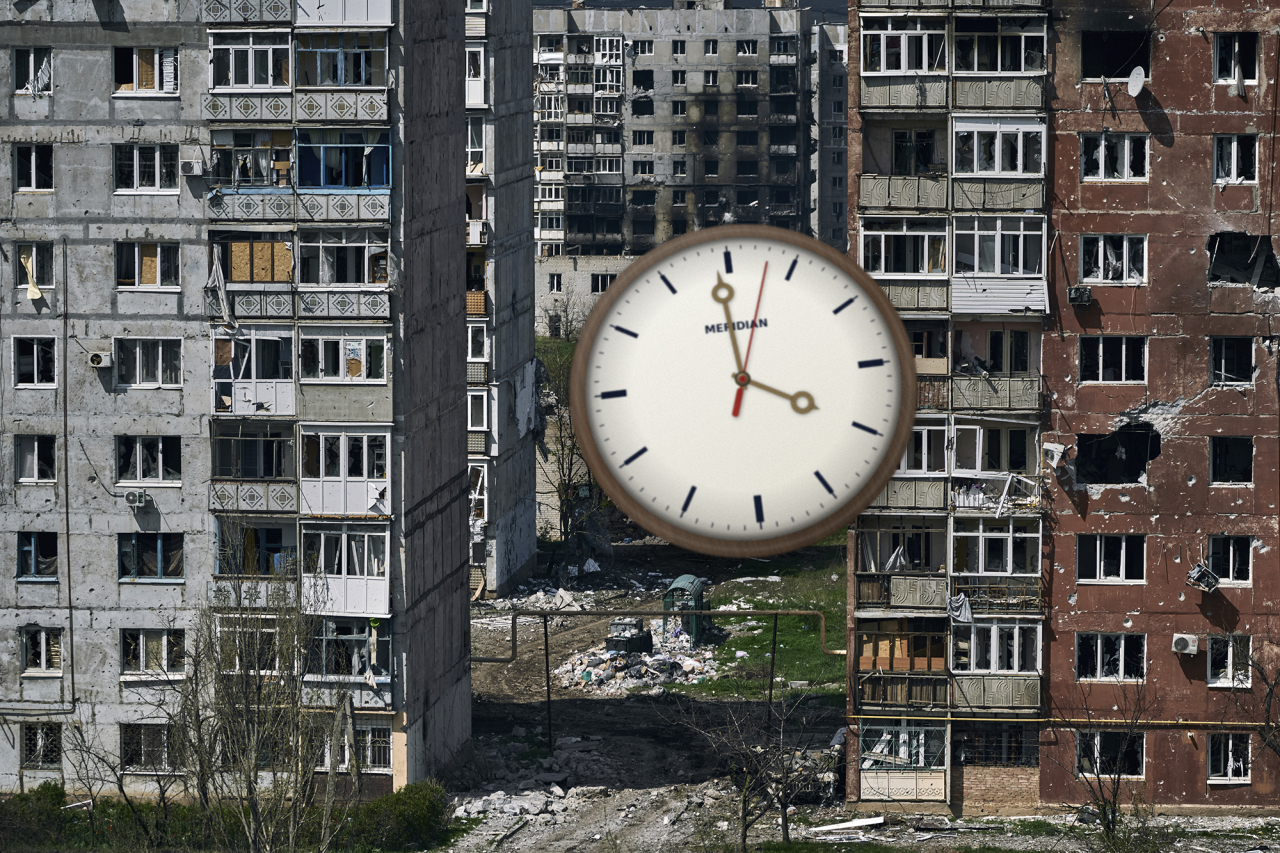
3:59:03
